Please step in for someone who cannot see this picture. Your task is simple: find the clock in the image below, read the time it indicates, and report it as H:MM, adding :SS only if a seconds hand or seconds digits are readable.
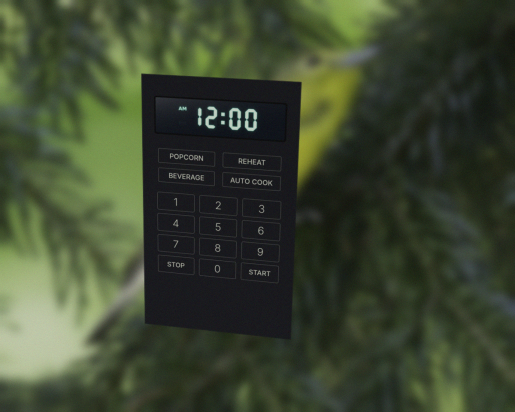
12:00
